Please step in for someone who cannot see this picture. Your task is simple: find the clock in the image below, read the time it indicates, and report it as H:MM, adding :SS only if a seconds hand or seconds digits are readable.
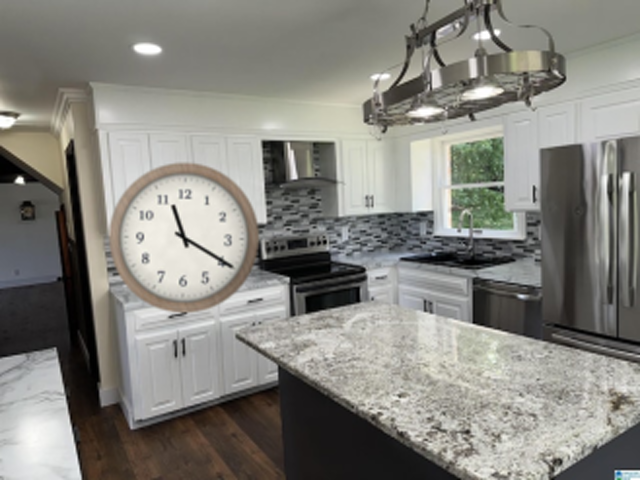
11:20
